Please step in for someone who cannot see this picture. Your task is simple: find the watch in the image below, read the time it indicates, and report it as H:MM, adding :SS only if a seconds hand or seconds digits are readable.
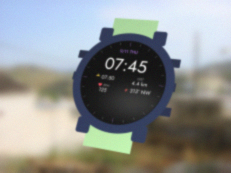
7:45
